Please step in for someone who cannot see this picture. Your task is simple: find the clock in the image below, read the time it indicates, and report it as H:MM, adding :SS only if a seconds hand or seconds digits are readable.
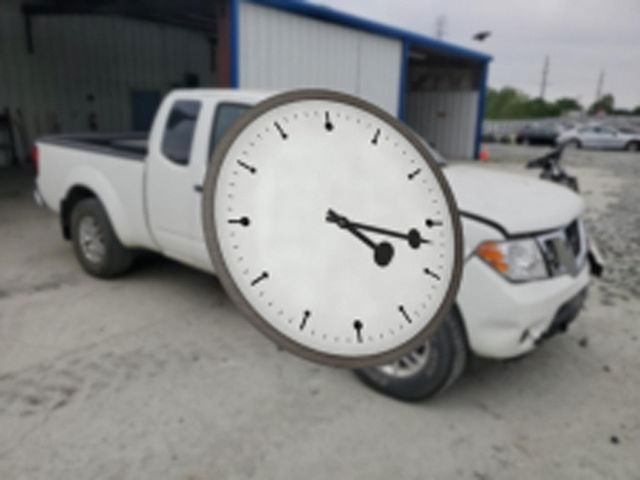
4:17
